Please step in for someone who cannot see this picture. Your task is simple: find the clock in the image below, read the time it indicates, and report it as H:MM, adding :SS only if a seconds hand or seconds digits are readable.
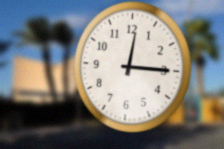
12:15
